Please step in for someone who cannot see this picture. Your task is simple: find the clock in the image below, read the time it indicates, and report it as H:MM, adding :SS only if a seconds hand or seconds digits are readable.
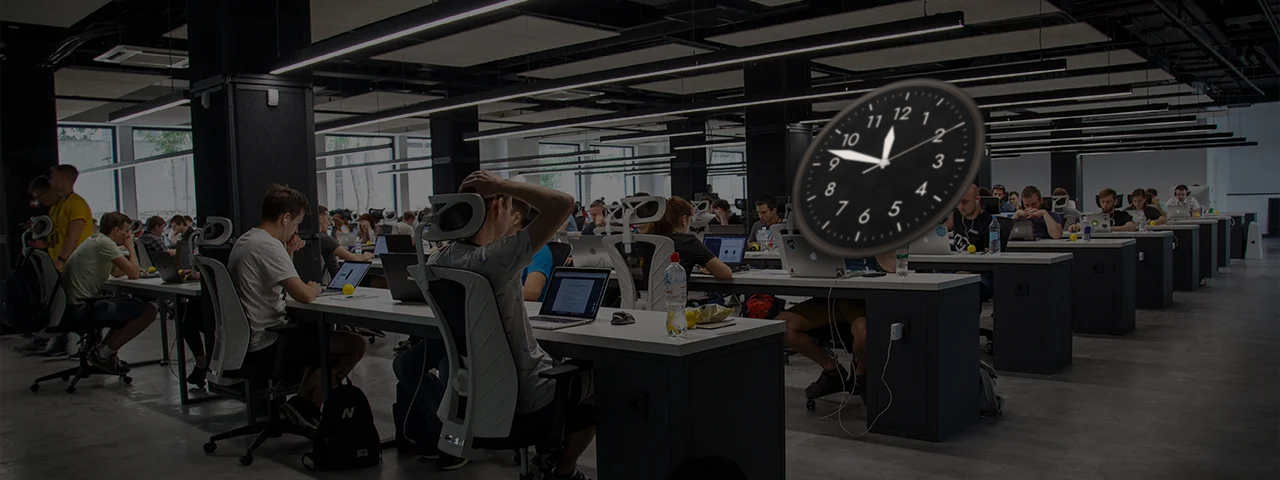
11:47:10
